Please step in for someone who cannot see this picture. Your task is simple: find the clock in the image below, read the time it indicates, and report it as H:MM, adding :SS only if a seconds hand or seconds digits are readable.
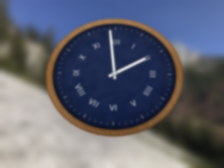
1:59
